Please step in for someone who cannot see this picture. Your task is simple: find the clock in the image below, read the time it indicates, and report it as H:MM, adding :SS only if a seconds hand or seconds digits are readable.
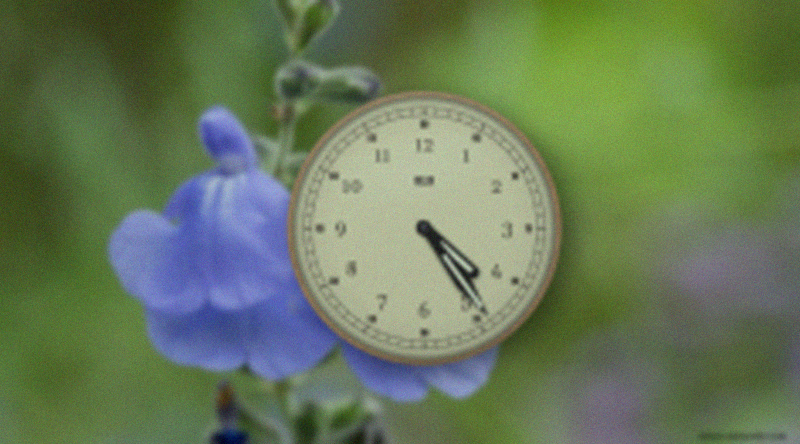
4:24
